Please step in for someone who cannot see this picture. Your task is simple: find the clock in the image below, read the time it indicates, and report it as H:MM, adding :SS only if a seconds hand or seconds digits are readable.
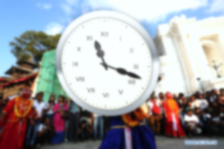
11:18
